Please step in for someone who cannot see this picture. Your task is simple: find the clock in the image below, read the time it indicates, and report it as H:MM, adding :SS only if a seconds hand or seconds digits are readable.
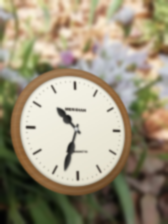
10:33
